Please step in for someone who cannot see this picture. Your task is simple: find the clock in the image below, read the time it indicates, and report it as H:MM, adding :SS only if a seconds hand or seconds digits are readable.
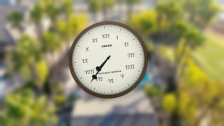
7:37
